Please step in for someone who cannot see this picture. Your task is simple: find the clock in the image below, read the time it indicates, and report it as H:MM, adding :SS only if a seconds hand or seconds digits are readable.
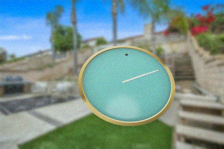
2:11
